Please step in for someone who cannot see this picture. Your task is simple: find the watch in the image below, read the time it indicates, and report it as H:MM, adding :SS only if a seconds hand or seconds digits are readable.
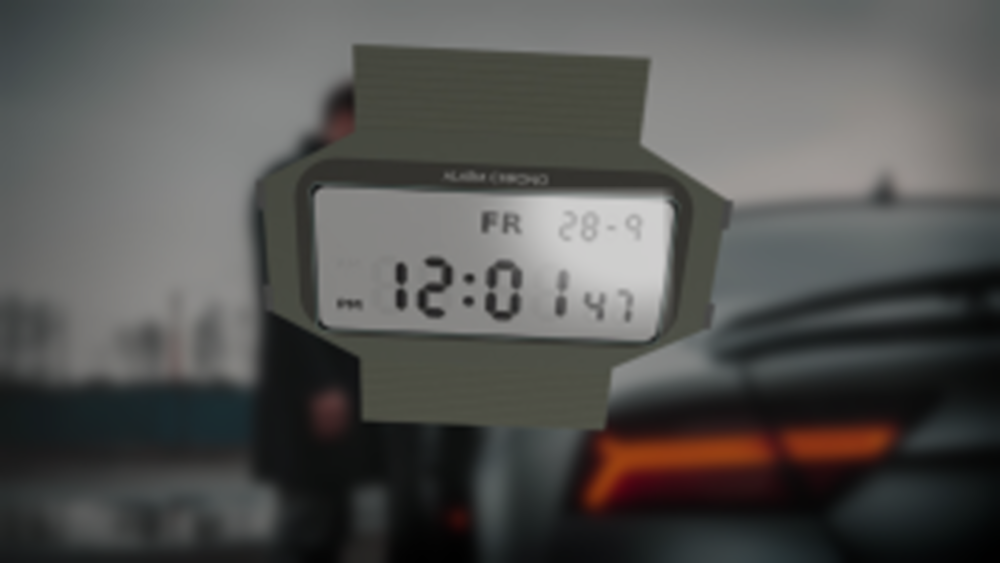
12:01:47
